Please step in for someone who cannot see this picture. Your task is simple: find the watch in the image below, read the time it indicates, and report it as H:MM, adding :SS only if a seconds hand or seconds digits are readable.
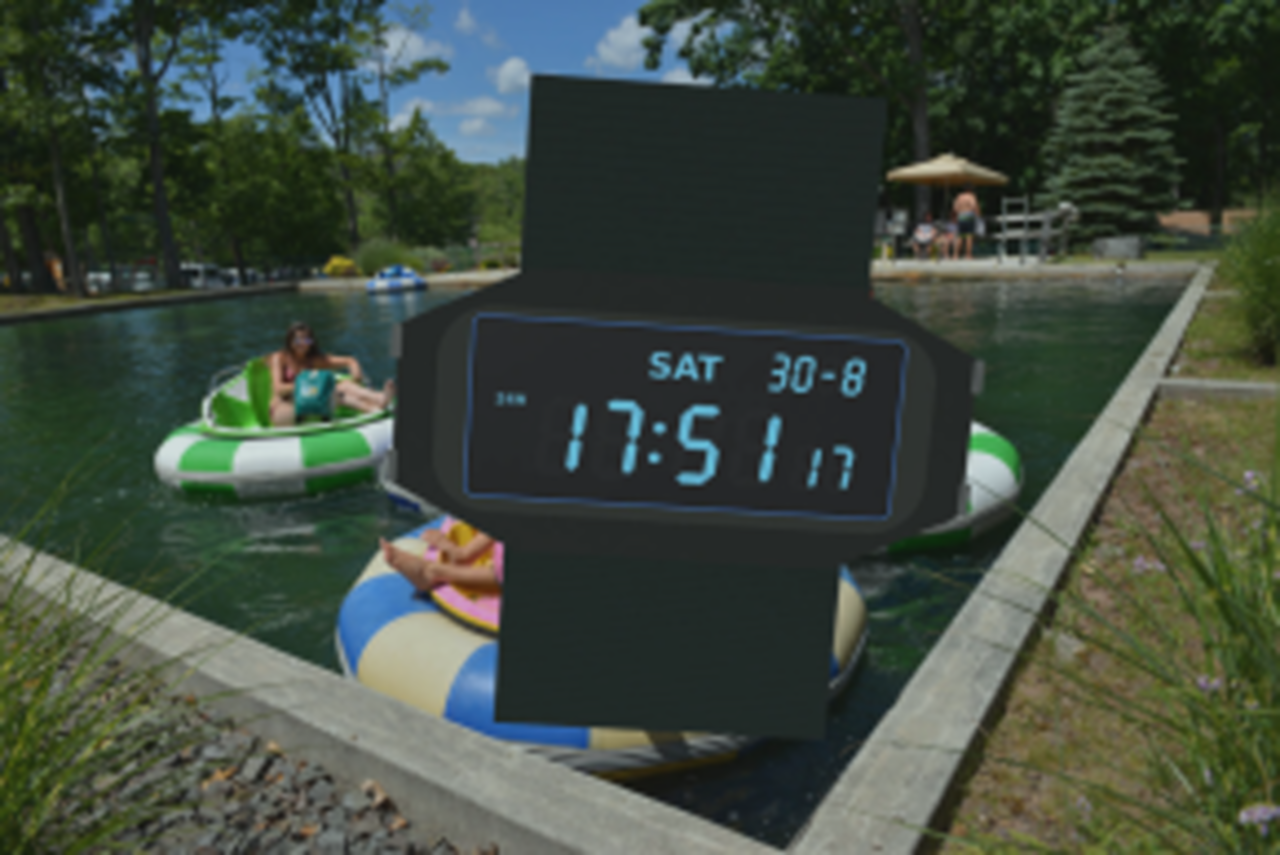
17:51:17
